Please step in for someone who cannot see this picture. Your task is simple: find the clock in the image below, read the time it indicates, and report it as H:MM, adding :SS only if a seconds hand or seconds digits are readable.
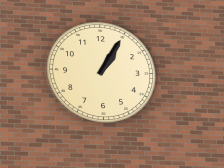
1:05
